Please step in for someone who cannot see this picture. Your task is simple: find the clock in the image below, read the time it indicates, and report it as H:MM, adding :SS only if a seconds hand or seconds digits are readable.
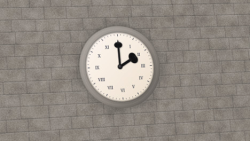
2:00
